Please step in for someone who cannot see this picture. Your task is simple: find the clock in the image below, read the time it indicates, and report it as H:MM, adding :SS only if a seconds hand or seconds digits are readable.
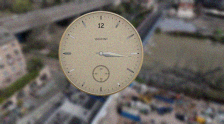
3:16
